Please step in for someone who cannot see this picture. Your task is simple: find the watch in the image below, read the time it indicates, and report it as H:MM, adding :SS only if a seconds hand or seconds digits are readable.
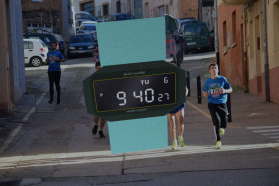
9:40:27
